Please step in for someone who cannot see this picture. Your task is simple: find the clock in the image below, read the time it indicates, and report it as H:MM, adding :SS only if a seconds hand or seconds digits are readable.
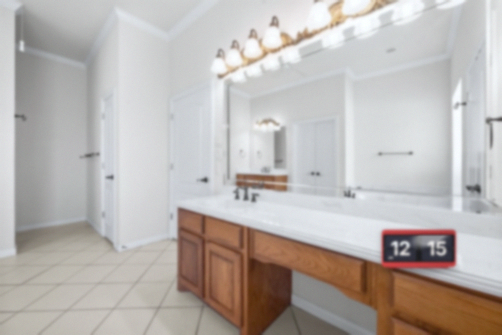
12:15
